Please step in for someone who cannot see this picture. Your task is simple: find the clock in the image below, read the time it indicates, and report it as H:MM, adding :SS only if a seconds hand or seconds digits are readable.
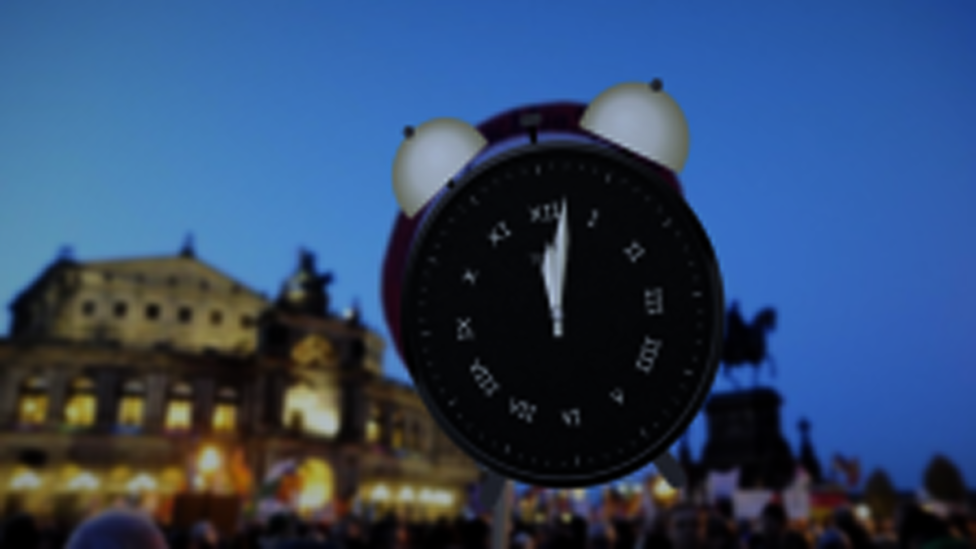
12:02
